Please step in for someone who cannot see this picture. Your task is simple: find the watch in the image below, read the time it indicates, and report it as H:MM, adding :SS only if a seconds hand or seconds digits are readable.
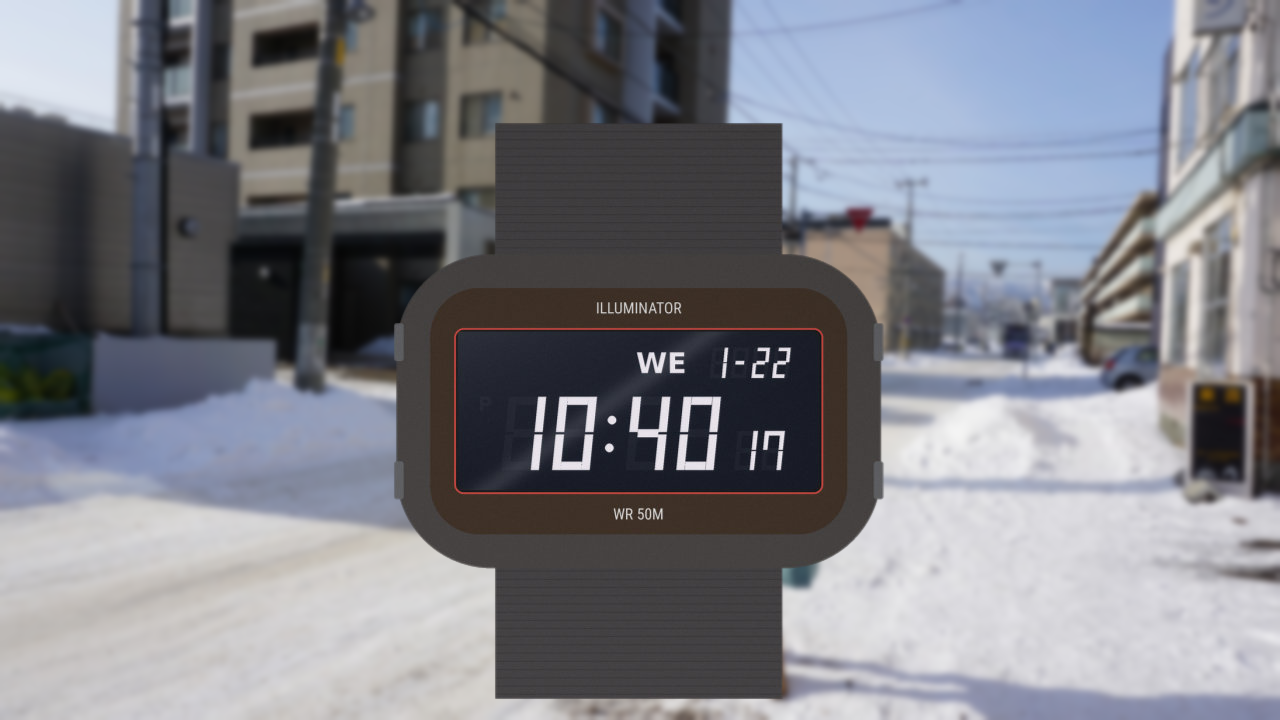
10:40:17
